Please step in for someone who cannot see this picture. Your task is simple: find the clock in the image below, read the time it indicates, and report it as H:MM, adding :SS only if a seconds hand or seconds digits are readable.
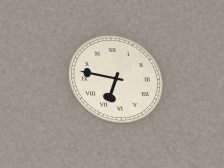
6:47
